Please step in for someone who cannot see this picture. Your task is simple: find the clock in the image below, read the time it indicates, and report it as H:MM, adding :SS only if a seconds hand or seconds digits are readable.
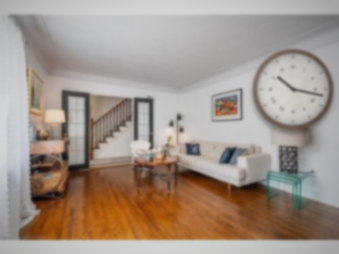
10:17
